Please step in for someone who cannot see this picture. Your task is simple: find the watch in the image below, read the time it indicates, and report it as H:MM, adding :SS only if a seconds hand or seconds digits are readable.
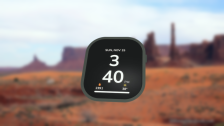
3:40
